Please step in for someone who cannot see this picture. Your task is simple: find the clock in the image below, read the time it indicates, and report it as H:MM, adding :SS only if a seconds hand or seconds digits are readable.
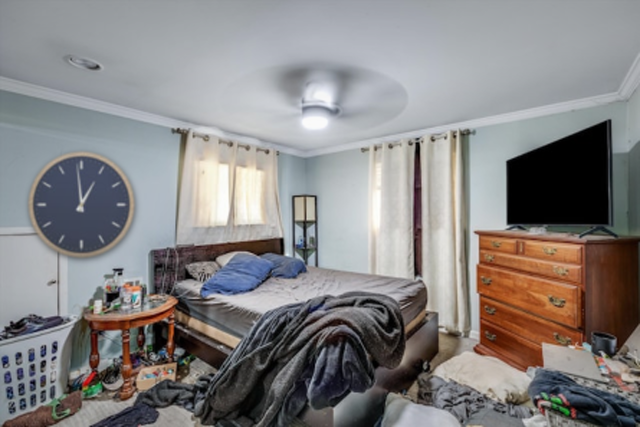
12:59
